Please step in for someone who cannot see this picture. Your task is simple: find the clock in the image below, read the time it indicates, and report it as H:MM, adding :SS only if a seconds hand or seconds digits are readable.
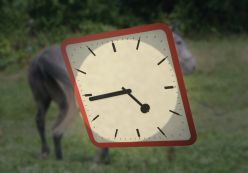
4:44
